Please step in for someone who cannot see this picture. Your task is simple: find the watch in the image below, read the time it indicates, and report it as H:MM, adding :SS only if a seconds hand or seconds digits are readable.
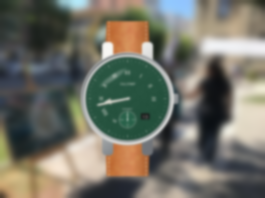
8:43
